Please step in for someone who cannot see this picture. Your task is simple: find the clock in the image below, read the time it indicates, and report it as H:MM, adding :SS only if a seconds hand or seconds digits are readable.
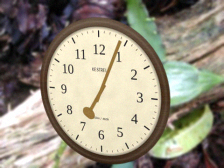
7:04
